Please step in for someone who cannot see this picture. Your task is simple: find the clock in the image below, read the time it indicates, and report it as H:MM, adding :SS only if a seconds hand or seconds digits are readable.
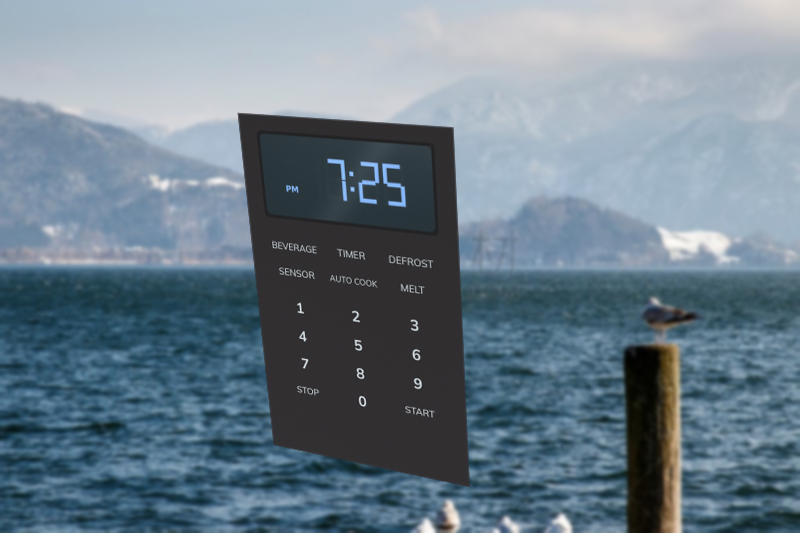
7:25
